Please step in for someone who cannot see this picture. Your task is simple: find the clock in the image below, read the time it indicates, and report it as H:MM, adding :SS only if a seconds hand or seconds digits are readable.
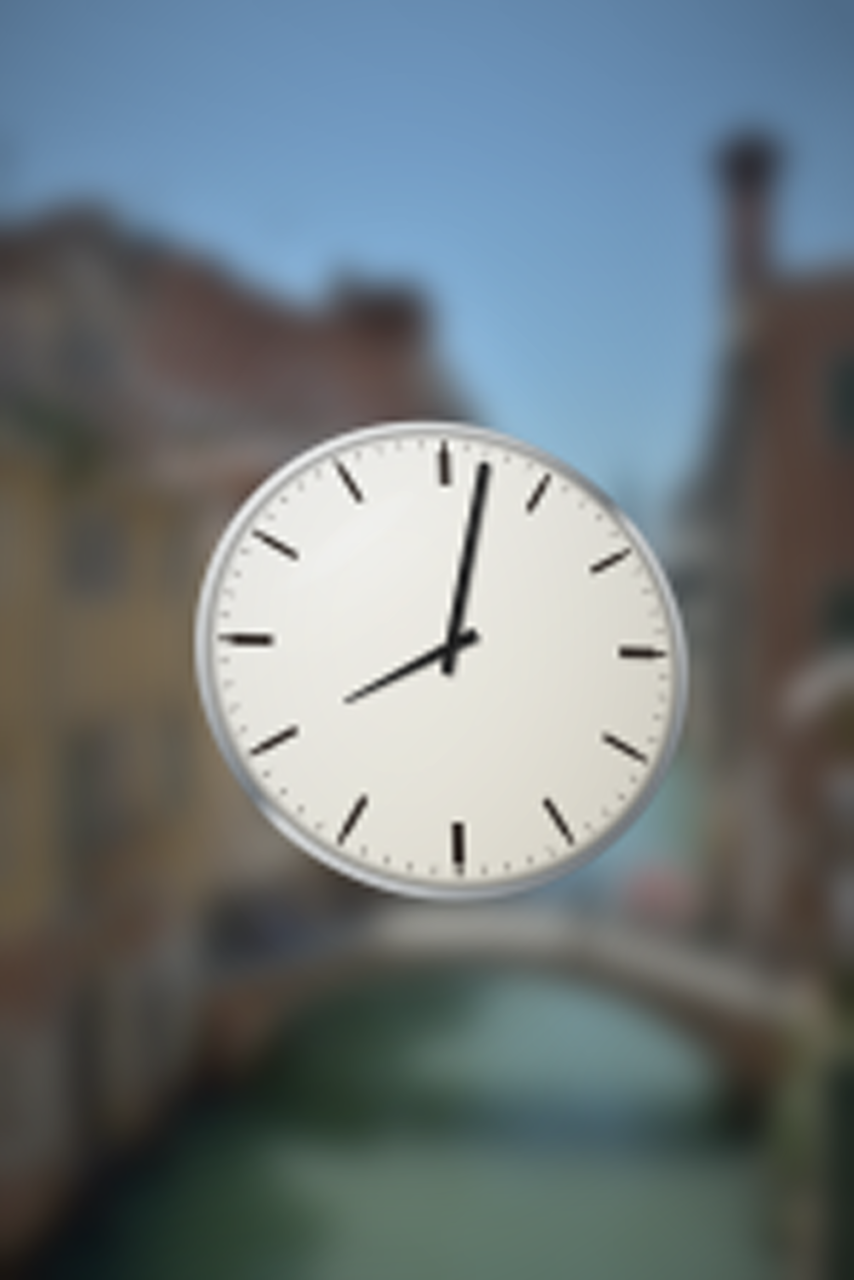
8:02
